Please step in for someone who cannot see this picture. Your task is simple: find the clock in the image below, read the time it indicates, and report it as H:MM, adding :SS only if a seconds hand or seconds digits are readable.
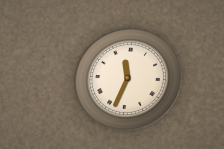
11:33
